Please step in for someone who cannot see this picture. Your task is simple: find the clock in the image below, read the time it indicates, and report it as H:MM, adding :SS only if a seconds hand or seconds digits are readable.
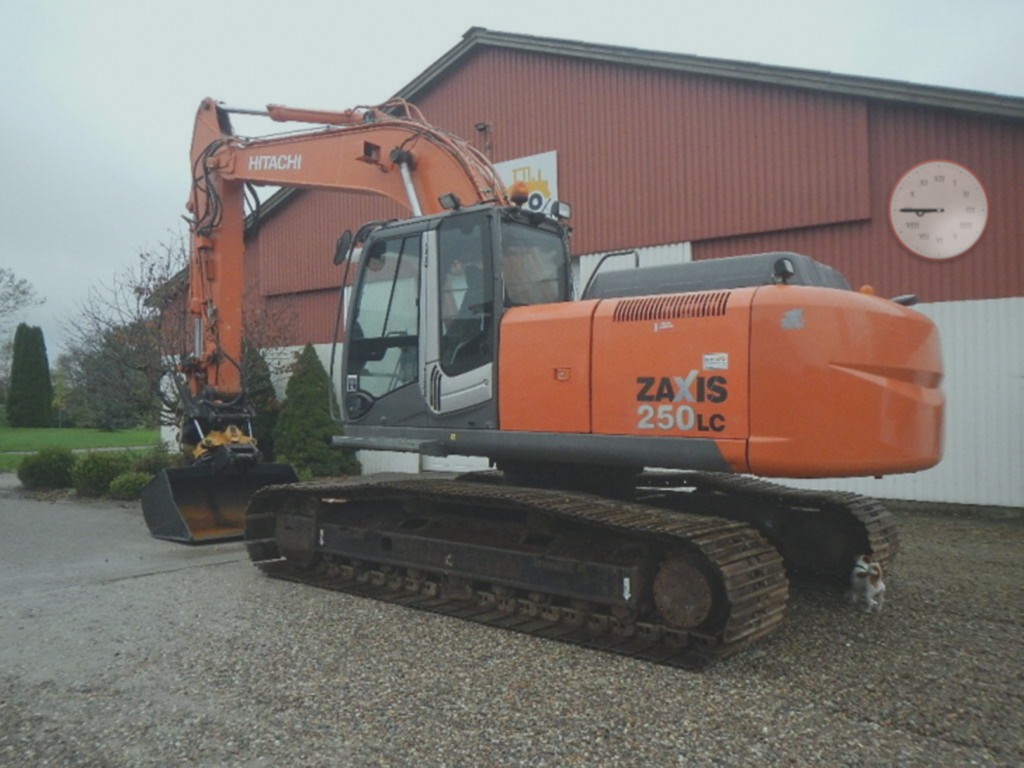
8:45
